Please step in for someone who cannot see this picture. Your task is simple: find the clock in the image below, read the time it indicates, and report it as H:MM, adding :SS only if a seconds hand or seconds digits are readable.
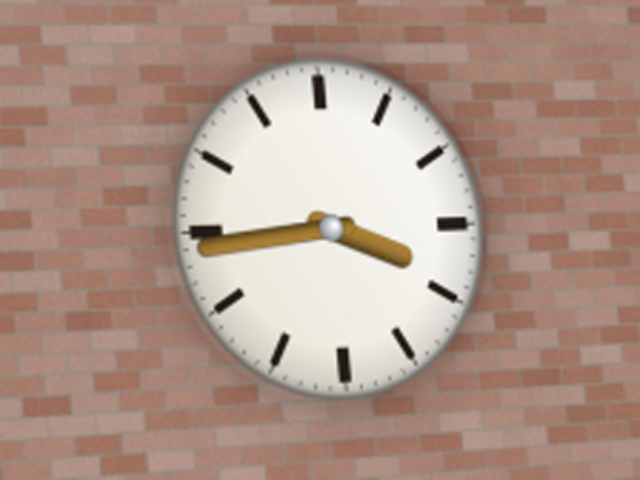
3:44
